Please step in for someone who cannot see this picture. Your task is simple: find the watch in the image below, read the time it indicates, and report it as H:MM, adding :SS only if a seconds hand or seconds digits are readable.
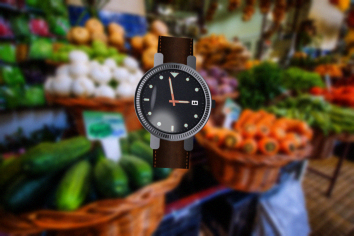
2:58
